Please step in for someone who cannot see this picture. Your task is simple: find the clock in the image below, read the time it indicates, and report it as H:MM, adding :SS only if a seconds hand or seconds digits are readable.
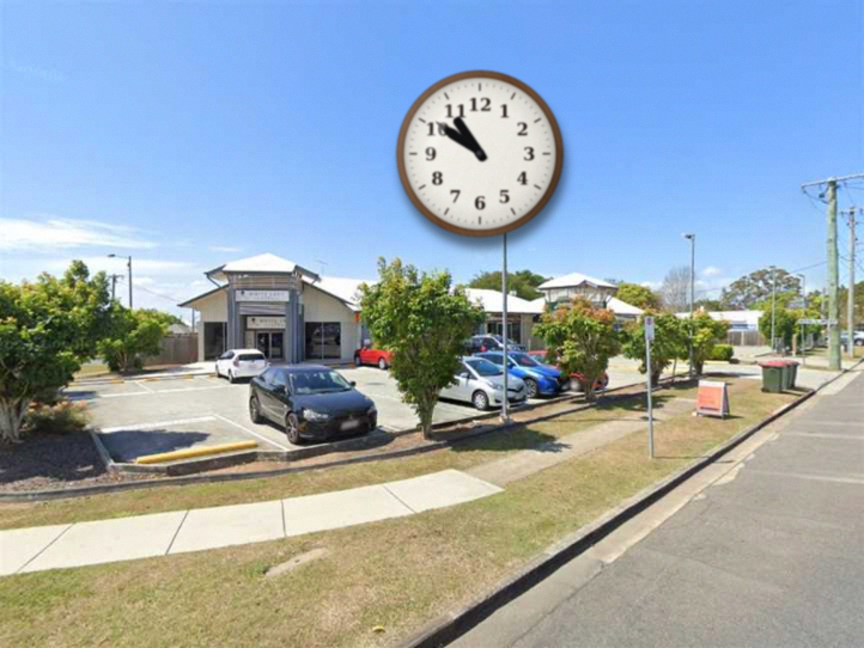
10:51
